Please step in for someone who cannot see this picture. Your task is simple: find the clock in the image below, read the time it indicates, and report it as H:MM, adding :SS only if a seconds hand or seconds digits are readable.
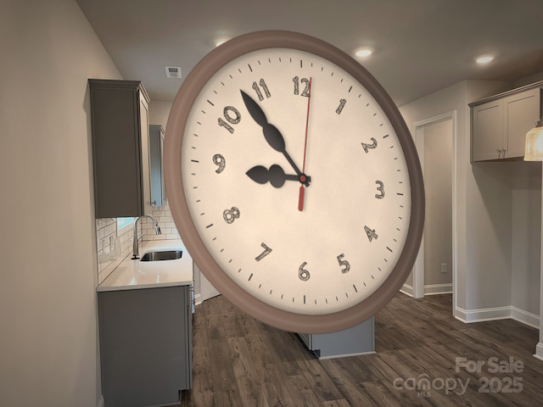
8:53:01
